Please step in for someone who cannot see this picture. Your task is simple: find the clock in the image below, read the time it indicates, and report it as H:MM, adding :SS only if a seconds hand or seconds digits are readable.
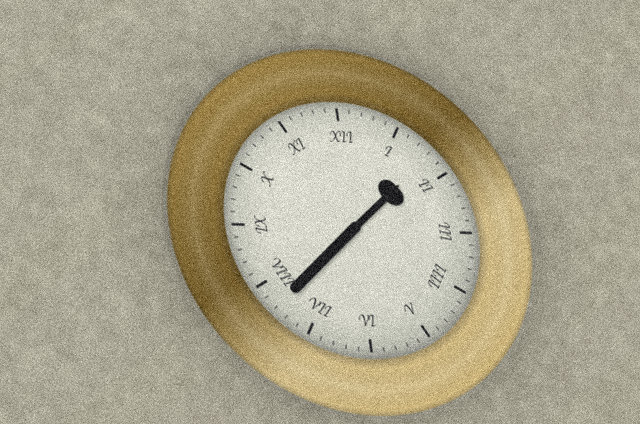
1:38
